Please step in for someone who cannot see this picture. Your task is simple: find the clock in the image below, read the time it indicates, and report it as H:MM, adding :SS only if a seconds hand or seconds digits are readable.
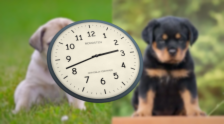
2:42
